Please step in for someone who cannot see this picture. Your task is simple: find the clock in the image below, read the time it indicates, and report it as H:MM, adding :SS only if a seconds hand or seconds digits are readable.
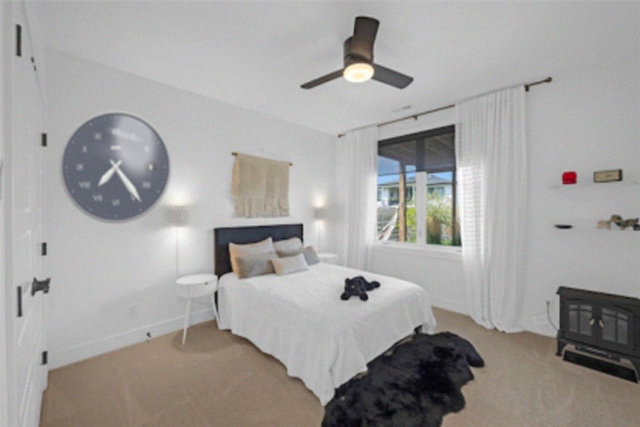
7:24
